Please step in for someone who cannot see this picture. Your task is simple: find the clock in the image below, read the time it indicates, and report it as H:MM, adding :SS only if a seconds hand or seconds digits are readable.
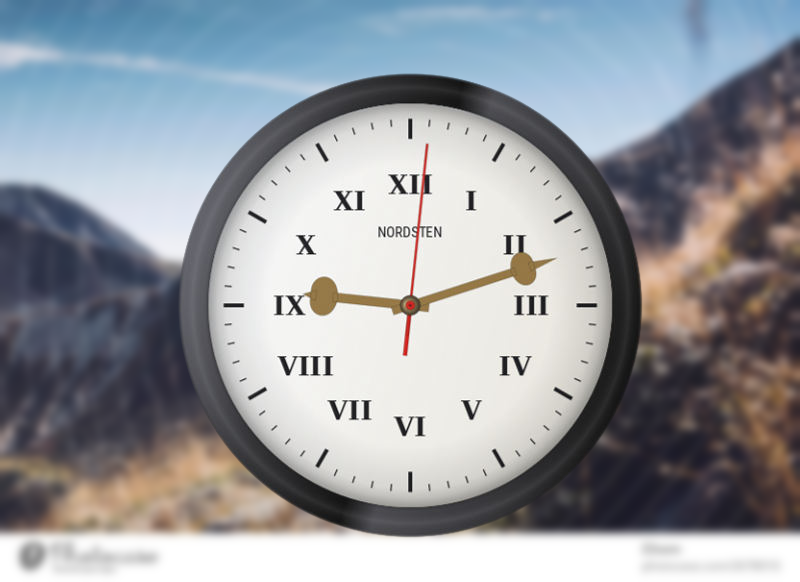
9:12:01
